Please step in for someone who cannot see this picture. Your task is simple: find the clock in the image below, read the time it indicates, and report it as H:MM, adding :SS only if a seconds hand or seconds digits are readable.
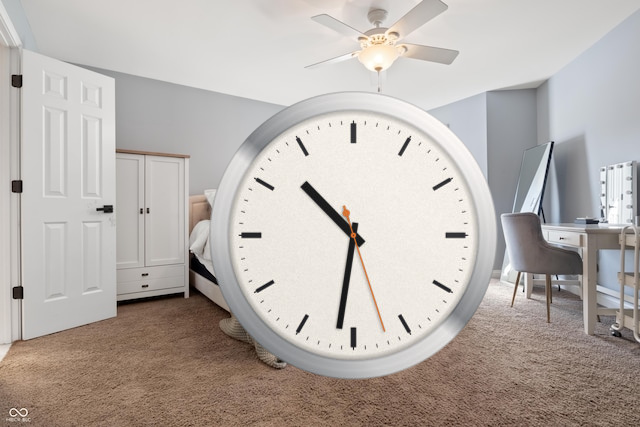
10:31:27
